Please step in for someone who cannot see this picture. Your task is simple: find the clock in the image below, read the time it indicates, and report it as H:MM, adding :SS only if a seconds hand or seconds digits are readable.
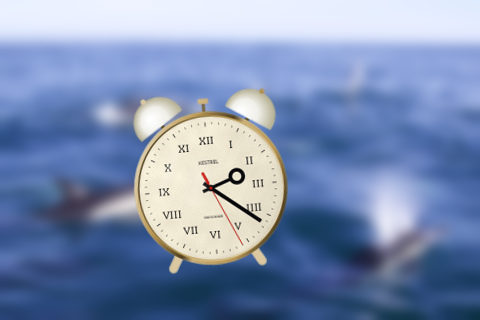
2:21:26
